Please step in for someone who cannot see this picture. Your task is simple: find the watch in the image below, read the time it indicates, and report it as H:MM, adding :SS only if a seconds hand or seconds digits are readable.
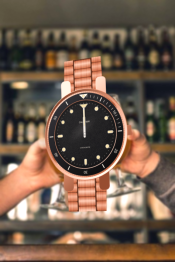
12:00
